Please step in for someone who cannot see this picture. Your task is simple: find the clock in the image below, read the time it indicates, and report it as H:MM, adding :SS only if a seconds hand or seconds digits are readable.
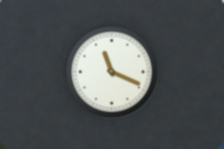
11:19
